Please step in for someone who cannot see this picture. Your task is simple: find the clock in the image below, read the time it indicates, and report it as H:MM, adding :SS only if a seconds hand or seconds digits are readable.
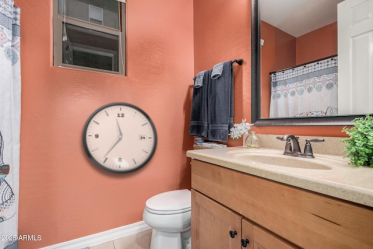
11:36
